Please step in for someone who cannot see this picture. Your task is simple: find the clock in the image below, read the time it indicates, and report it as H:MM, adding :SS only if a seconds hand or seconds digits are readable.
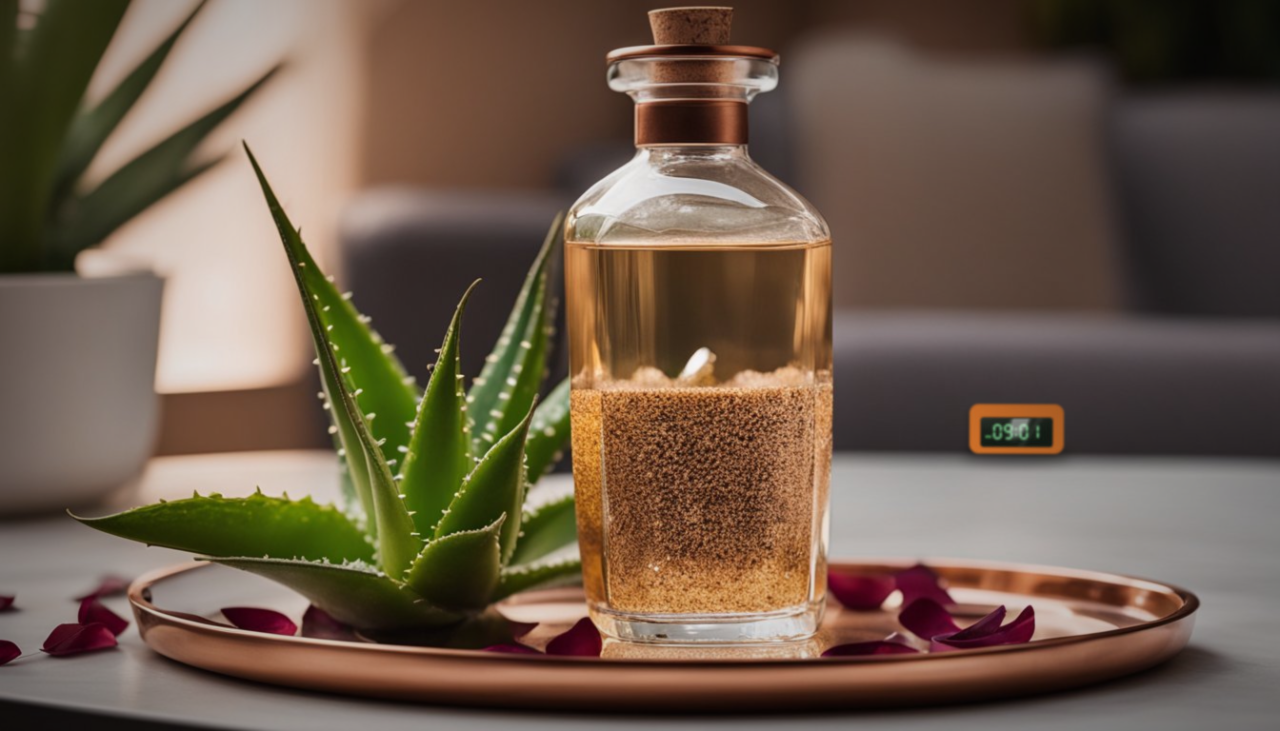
9:01
